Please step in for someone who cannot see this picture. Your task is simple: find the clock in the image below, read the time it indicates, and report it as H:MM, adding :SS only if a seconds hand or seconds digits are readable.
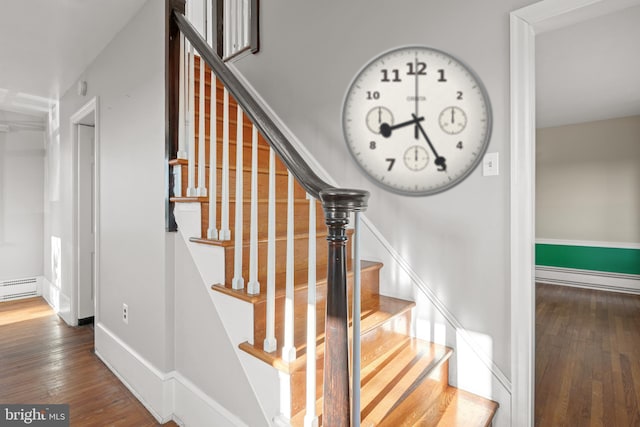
8:25
